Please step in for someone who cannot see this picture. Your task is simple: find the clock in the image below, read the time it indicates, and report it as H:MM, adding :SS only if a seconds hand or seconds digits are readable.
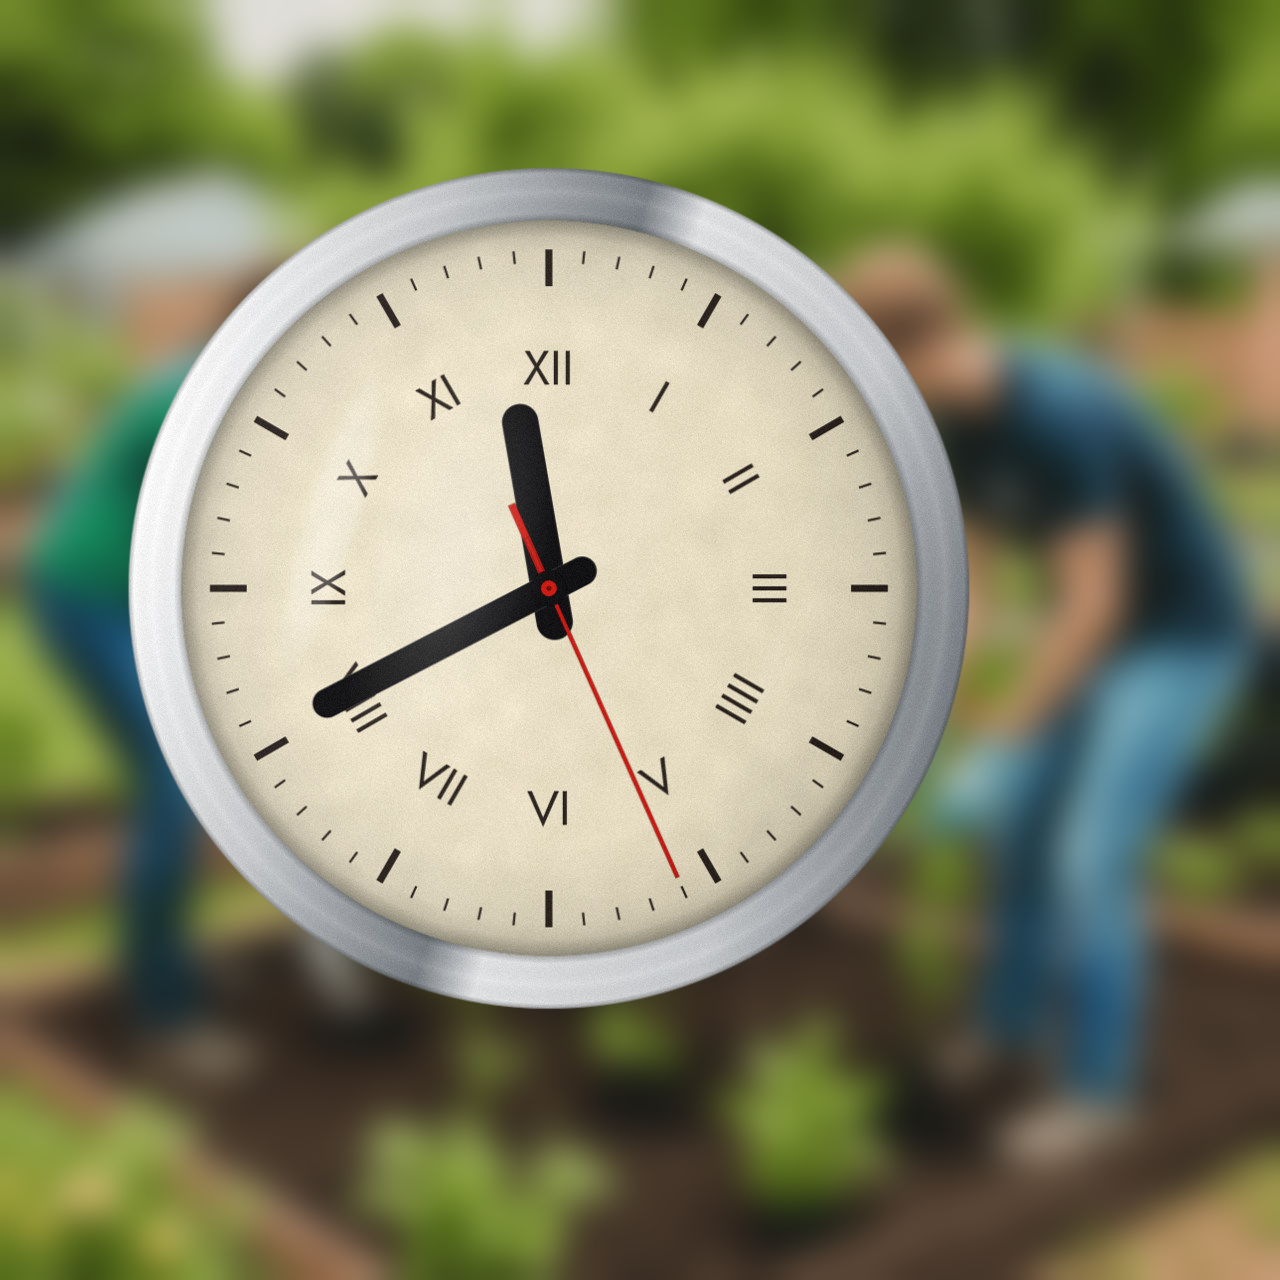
11:40:26
